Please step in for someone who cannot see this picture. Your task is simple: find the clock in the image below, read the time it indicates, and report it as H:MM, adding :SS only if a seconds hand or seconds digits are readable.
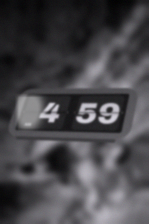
4:59
